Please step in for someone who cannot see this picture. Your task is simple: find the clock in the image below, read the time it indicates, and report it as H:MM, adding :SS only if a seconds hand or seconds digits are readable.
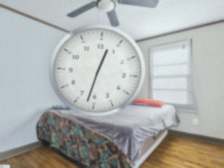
12:32
